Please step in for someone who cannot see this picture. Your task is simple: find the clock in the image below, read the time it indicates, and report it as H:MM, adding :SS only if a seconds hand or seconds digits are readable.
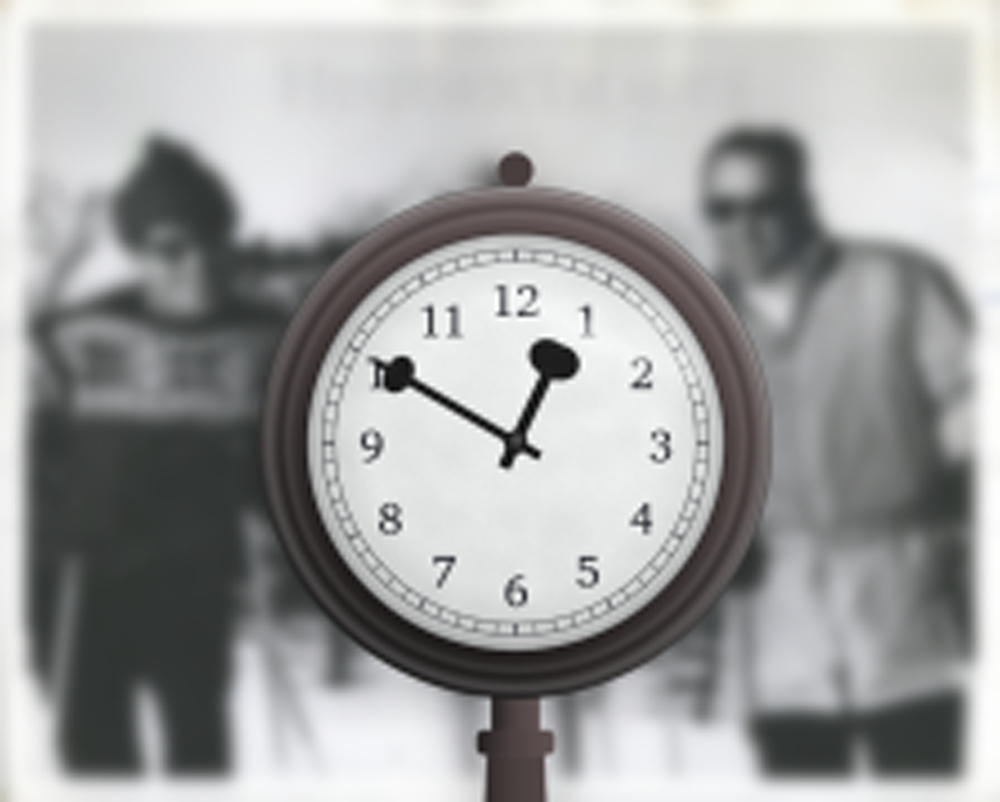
12:50
